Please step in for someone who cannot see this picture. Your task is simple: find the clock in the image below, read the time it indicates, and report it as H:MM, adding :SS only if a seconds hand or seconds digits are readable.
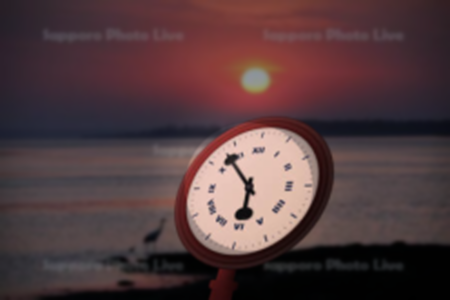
5:53
